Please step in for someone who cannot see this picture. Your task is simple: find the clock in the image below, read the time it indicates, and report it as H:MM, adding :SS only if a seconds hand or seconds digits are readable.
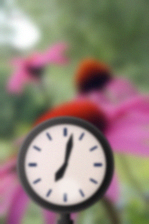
7:02
